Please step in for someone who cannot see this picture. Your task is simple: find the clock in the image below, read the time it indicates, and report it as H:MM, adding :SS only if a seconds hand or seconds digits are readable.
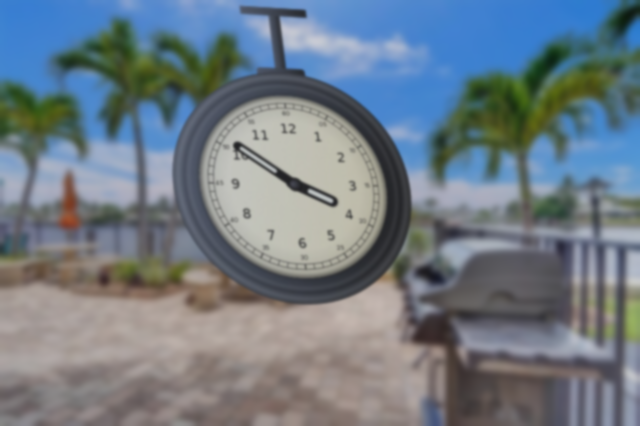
3:51
